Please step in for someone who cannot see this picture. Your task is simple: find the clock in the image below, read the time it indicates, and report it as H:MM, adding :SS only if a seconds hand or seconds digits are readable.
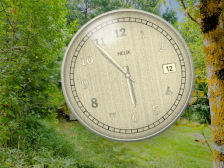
5:54
